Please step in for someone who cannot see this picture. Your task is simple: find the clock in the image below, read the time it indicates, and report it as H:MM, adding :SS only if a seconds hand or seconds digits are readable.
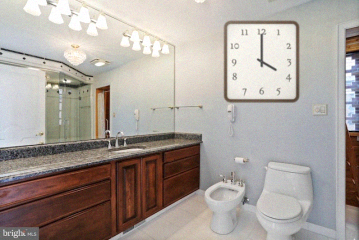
4:00
